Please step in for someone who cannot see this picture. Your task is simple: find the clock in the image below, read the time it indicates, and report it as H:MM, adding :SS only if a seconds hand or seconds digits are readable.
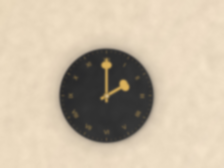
2:00
